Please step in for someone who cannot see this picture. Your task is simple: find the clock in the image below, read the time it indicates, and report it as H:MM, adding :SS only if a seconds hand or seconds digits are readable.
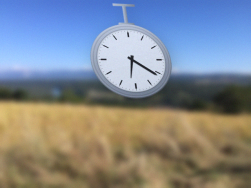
6:21
